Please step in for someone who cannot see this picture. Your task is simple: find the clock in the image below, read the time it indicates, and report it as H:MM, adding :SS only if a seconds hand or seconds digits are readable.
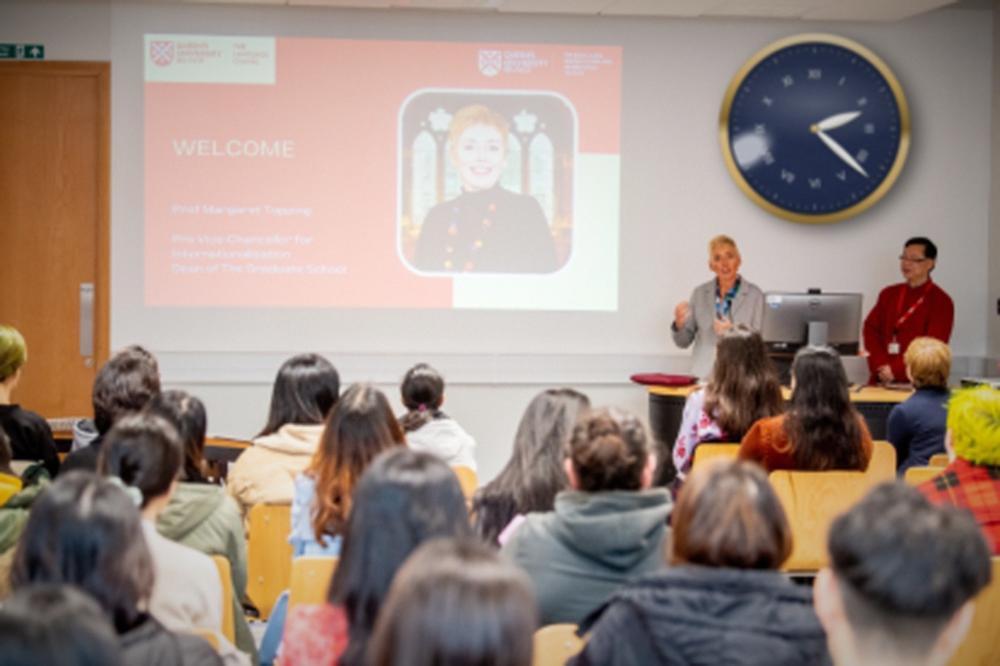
2:22
